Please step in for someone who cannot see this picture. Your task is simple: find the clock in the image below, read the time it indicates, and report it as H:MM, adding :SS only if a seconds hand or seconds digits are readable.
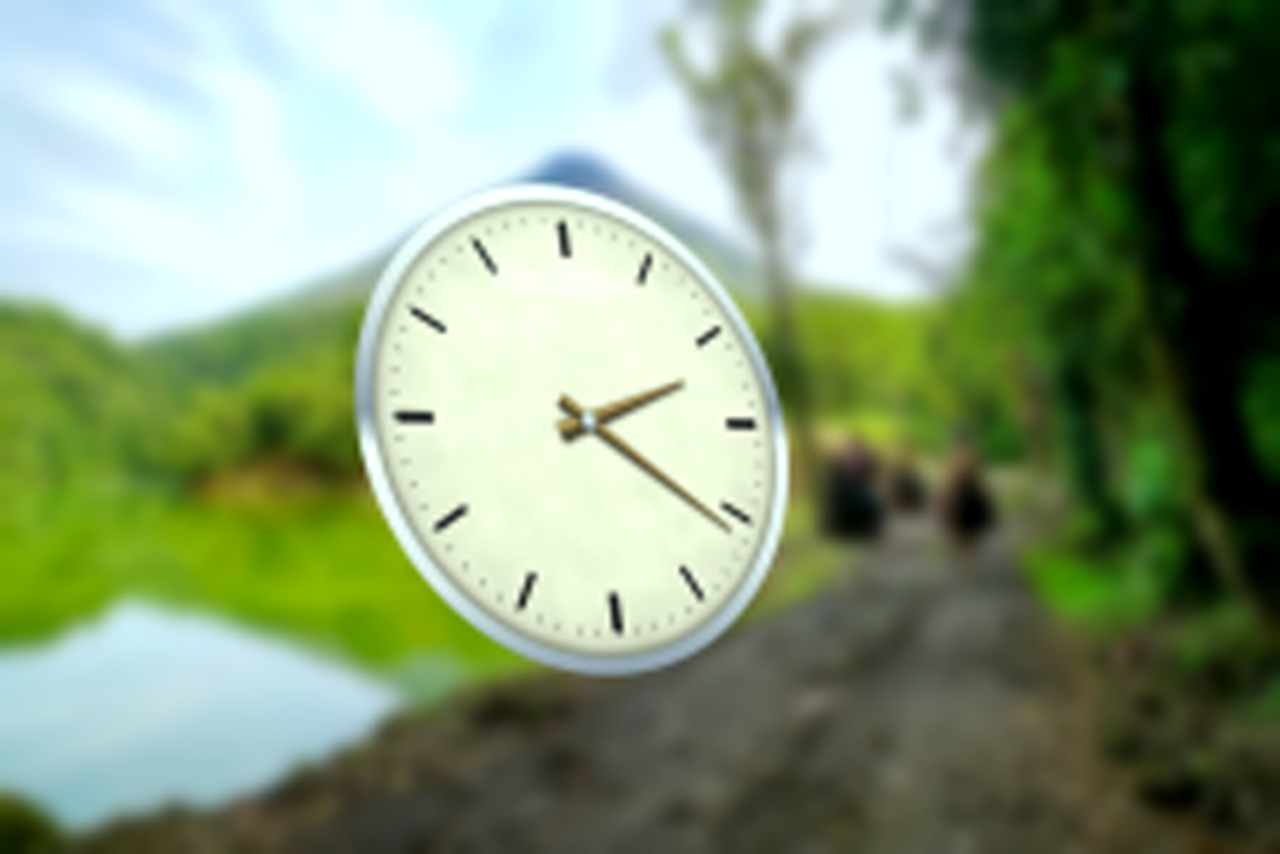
2:21
